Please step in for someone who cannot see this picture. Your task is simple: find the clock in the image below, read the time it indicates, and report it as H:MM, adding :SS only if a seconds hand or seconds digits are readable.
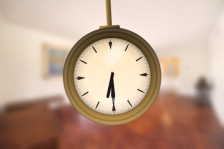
6:30
